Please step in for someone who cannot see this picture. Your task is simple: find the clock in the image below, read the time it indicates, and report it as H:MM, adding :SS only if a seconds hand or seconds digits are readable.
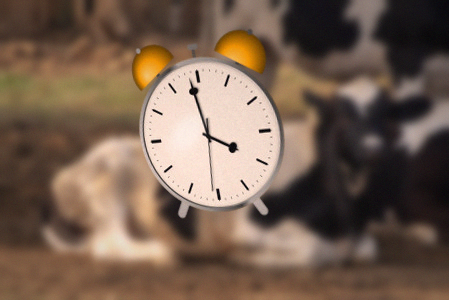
3:58:31
